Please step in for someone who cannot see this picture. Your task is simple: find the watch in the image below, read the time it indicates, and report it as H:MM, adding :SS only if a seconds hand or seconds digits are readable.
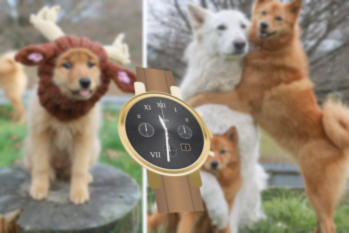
11:31
